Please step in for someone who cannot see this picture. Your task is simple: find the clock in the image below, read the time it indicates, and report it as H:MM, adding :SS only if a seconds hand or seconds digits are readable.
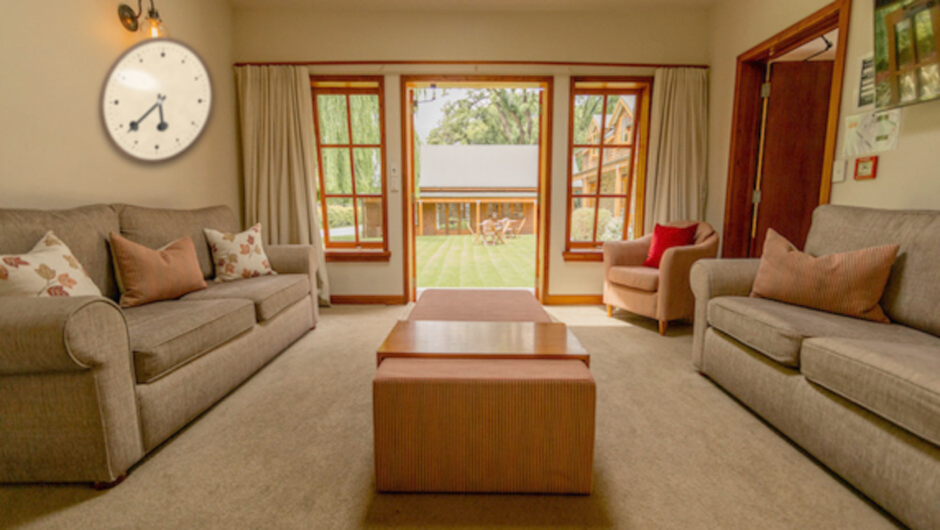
5:38
